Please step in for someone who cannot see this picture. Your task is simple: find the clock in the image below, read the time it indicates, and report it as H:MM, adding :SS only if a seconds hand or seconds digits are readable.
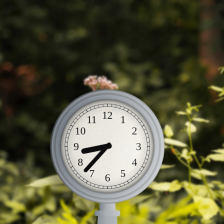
8:37
